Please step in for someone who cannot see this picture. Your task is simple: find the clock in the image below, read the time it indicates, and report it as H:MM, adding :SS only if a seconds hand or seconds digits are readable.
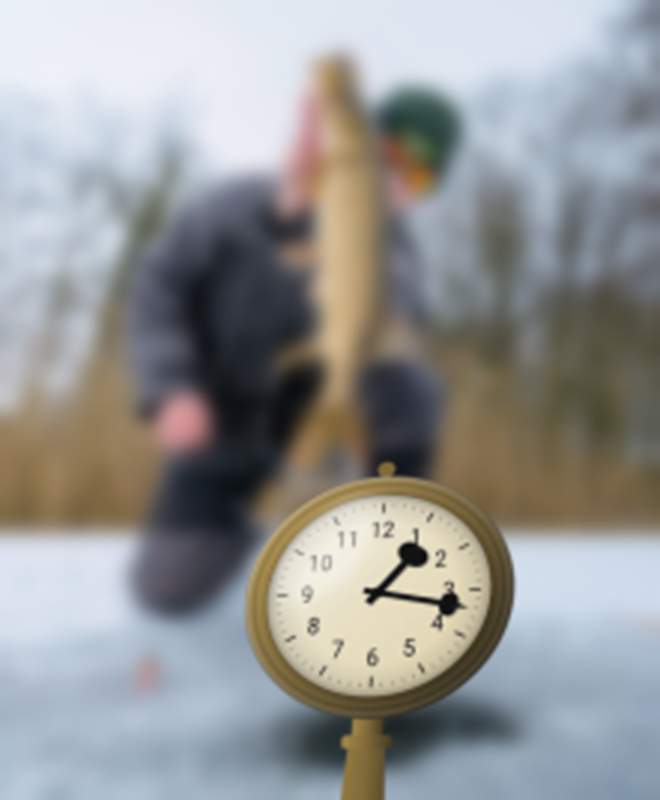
1:17
